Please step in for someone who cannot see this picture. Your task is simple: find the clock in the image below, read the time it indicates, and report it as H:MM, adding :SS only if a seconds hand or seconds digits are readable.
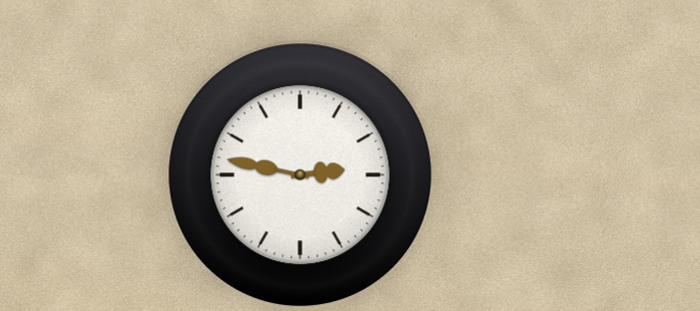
2:47
